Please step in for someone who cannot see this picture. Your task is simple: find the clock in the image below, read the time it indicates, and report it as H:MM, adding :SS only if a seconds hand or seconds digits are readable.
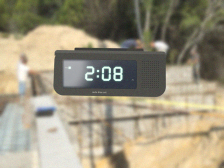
2:08
